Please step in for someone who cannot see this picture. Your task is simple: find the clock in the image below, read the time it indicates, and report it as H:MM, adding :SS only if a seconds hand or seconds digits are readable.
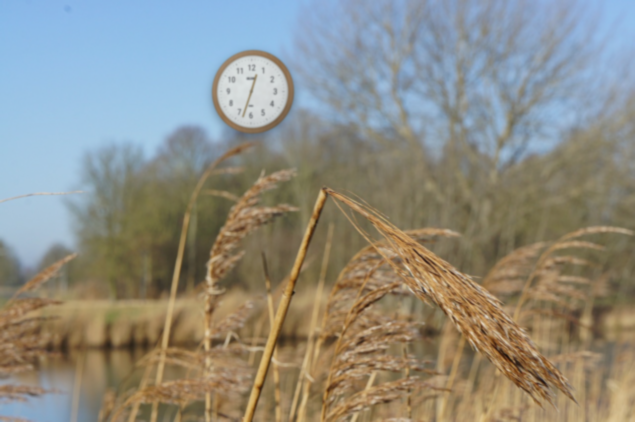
12:33
